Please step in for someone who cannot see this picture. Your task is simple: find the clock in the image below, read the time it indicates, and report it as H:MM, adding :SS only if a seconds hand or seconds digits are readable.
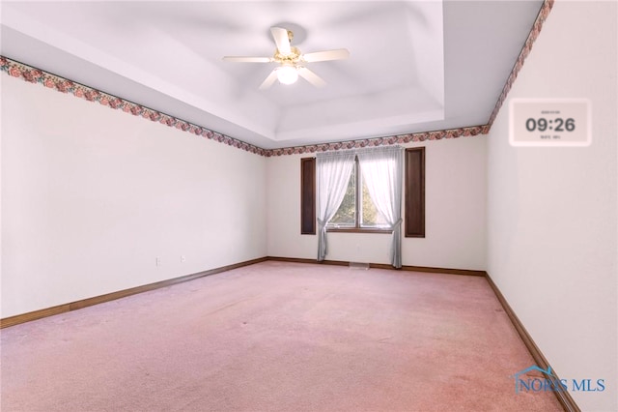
9:26
